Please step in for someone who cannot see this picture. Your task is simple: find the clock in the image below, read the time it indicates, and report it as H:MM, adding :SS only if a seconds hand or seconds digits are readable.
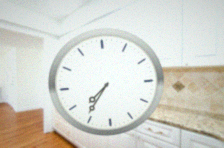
7:36
